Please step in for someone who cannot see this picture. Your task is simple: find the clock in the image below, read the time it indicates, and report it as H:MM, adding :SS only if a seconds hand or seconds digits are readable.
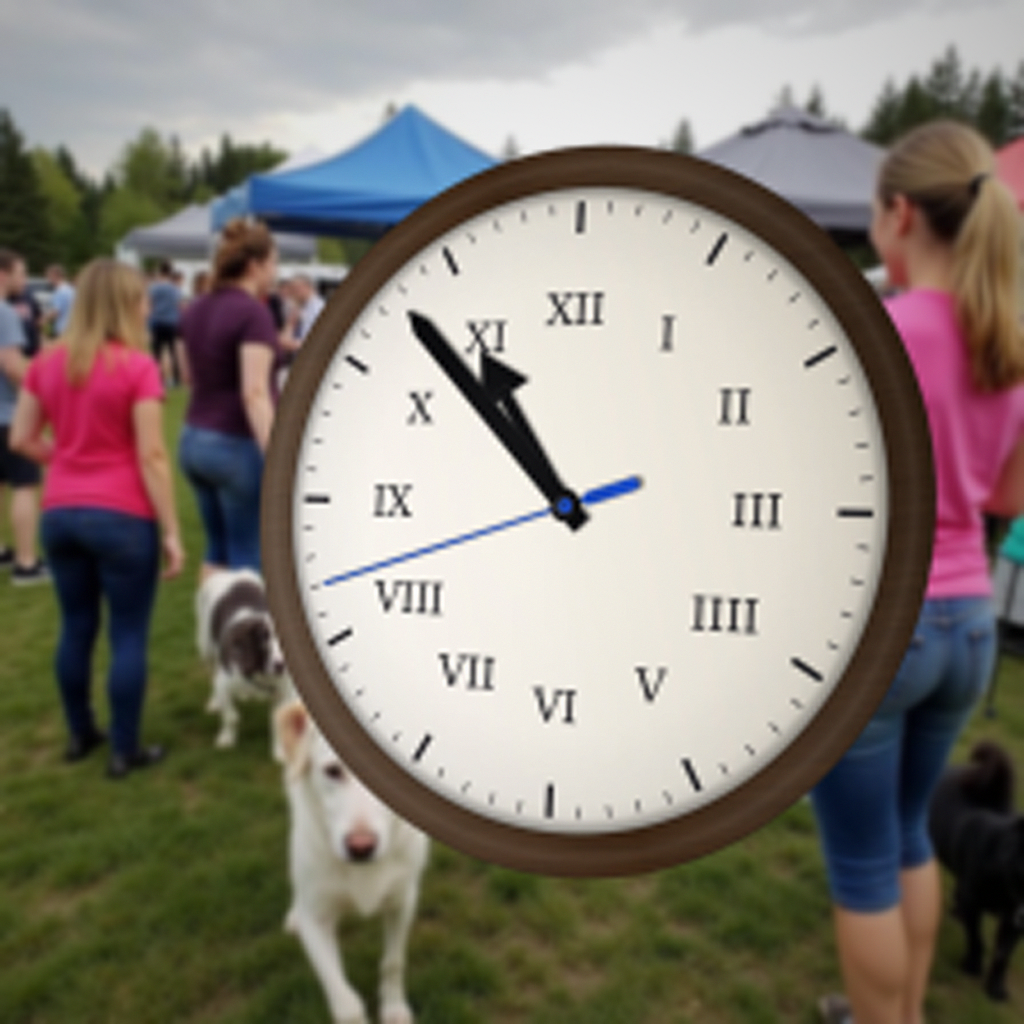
10:52:42
